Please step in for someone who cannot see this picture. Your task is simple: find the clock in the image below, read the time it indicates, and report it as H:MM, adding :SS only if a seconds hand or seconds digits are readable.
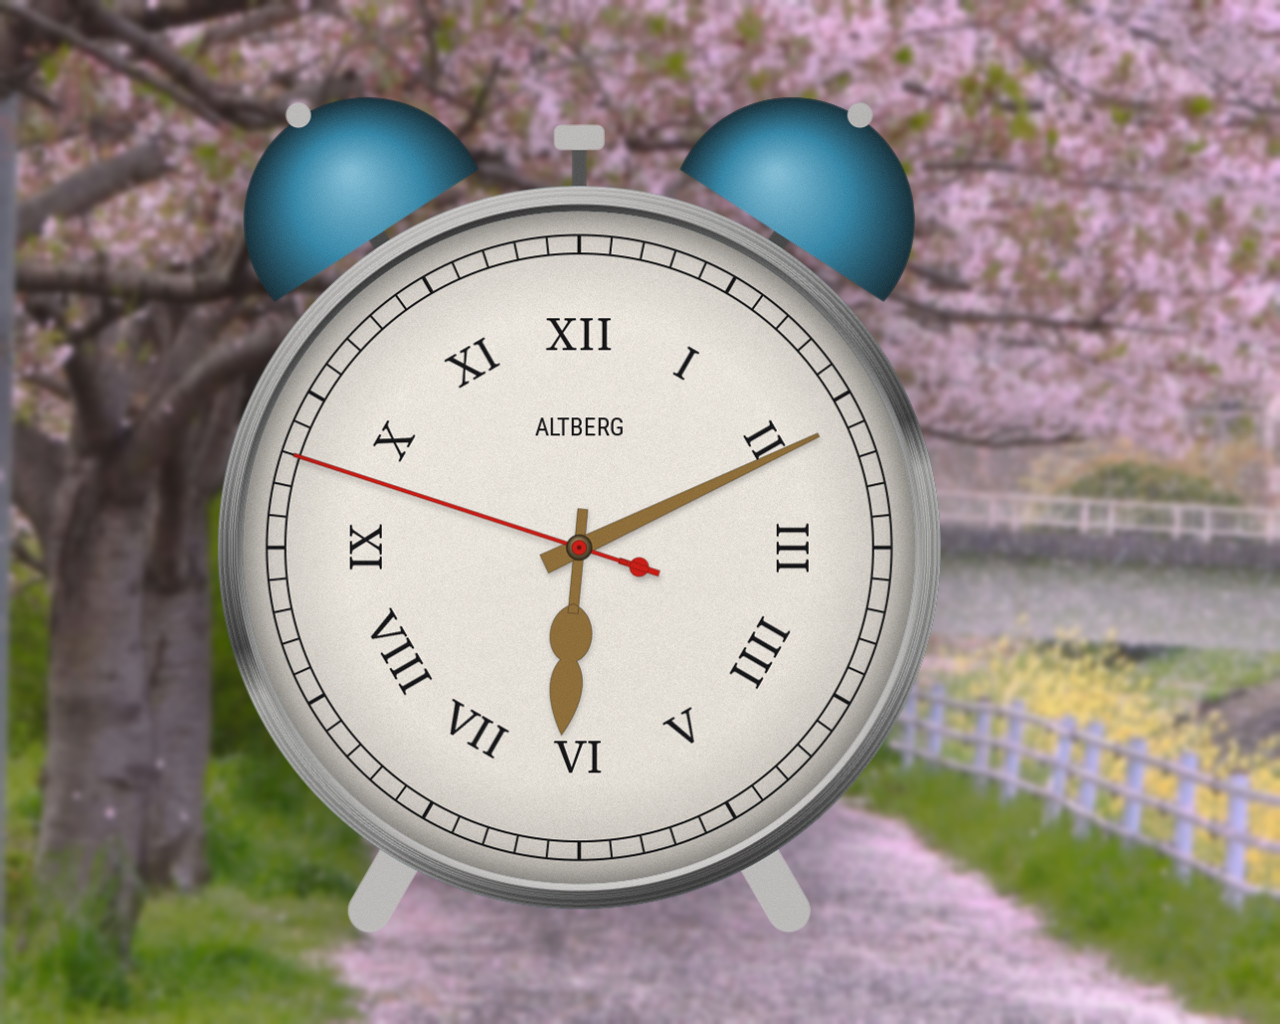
6:10:48
